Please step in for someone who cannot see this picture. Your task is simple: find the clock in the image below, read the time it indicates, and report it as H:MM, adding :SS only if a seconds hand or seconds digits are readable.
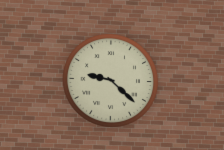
9:22
